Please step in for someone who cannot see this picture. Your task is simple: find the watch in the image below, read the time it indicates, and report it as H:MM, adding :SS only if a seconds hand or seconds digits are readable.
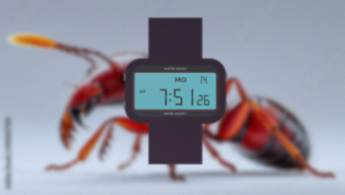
7:51:26
